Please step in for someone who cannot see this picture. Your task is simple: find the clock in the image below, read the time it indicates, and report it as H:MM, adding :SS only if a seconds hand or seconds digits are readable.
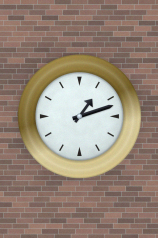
1:12
